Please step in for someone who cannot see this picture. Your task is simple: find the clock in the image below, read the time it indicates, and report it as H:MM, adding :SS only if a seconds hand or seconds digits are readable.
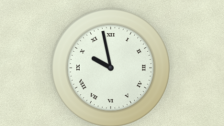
9:58
